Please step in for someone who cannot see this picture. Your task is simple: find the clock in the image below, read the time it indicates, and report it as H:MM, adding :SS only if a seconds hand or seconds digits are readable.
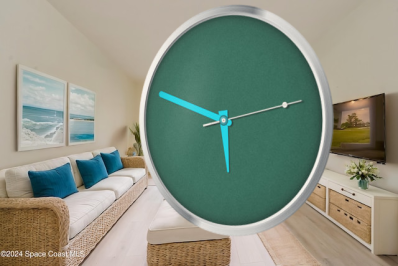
5:48:13
